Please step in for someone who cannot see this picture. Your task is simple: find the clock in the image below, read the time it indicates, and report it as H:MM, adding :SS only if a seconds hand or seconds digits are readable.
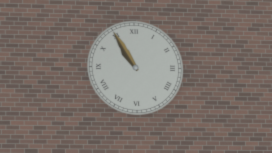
10:55
